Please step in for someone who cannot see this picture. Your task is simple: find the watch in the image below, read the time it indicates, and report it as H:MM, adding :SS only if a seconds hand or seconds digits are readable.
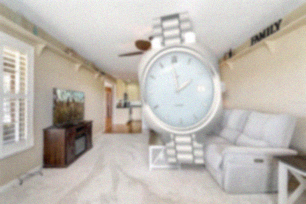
1:59
